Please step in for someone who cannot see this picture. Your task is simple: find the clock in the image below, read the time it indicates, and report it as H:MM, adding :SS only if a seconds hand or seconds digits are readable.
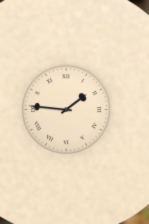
1:46
